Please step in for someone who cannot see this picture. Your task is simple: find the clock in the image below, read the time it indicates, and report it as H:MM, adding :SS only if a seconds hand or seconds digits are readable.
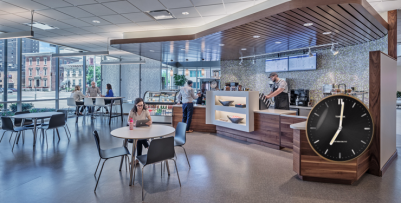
7:01
